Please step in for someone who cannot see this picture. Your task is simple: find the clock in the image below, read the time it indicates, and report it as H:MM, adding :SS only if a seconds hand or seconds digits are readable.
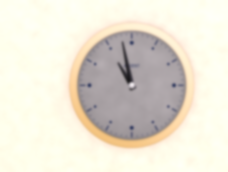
10:58
